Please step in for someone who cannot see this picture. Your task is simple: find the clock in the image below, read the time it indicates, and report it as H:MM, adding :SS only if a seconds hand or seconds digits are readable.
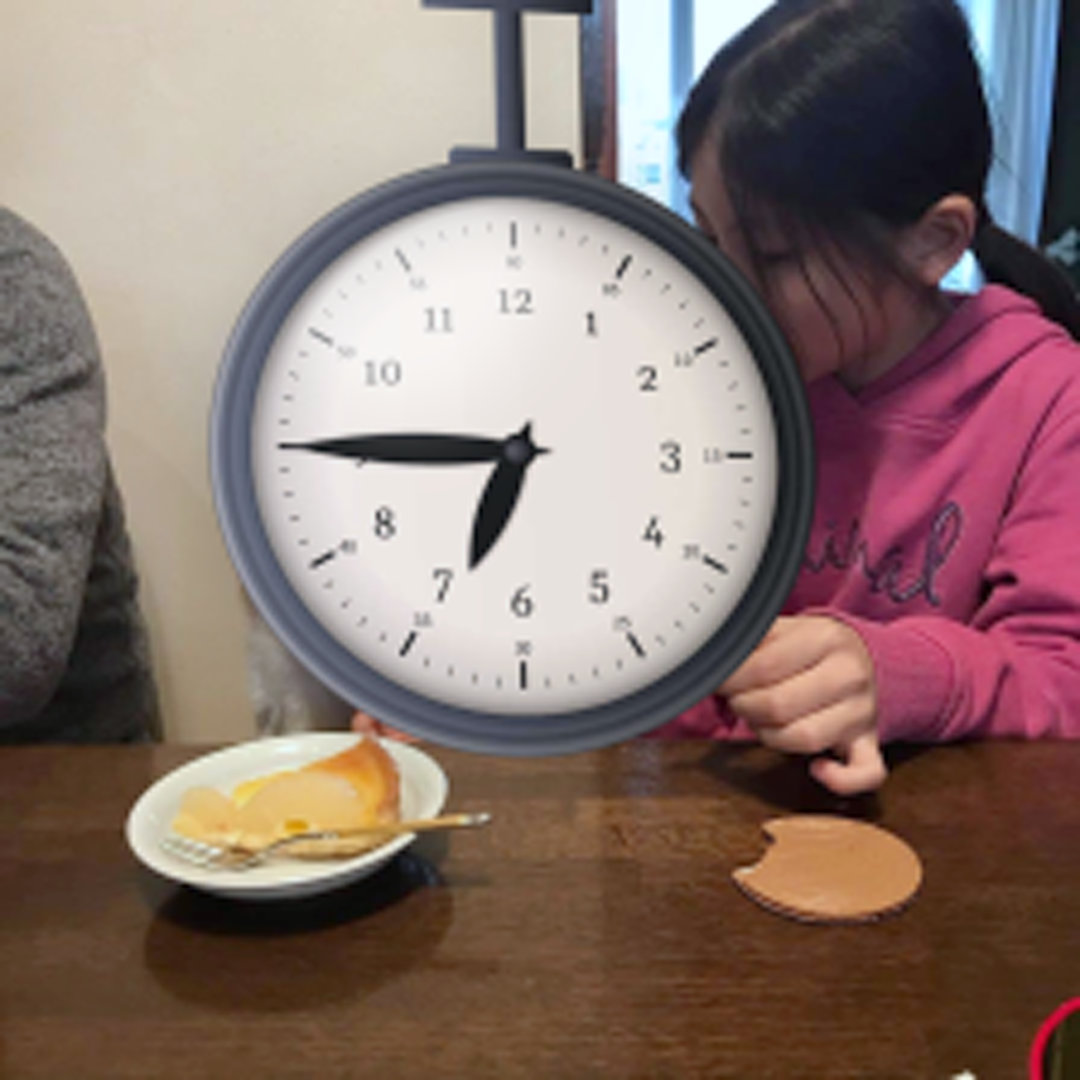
6:45
